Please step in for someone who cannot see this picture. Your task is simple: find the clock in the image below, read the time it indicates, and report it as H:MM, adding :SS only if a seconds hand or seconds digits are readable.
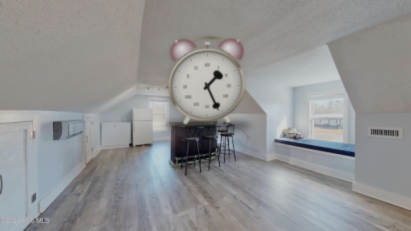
1:26
